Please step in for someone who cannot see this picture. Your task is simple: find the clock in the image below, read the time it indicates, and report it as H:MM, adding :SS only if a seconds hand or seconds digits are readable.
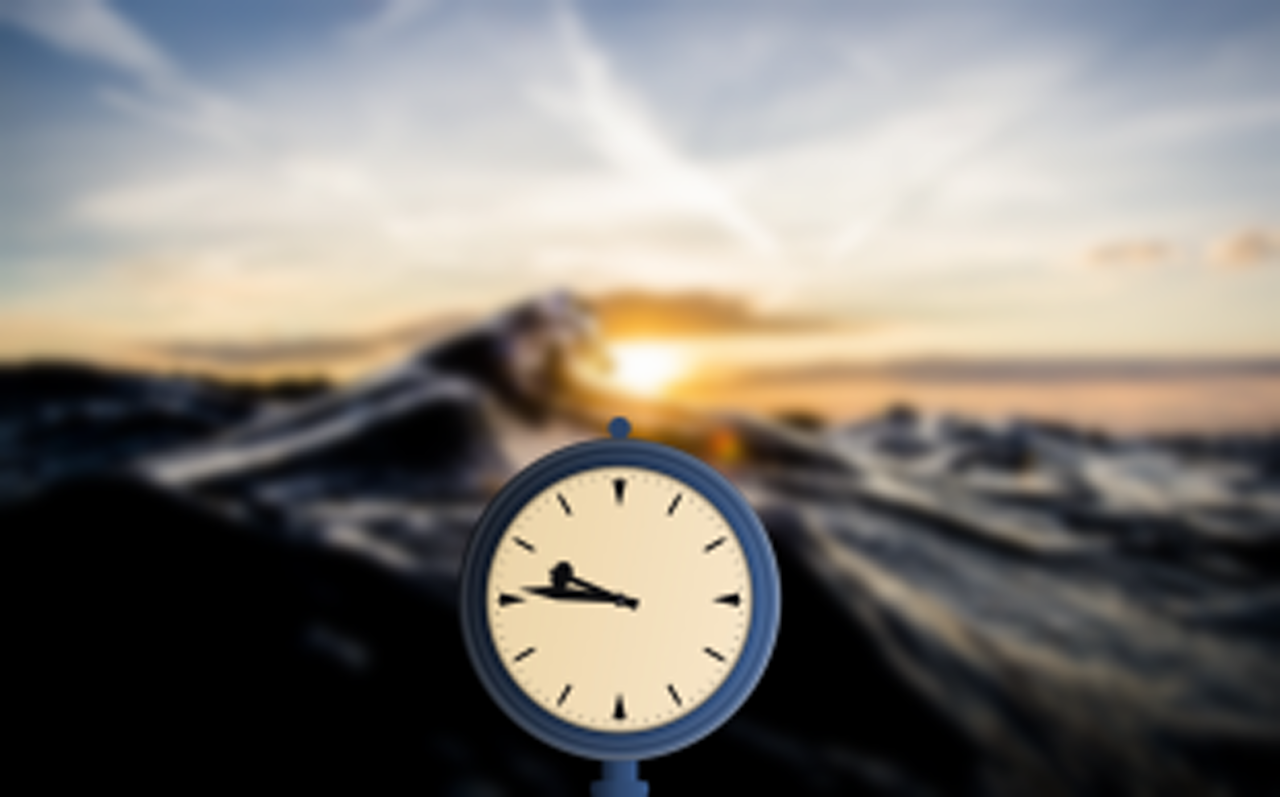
9:46
